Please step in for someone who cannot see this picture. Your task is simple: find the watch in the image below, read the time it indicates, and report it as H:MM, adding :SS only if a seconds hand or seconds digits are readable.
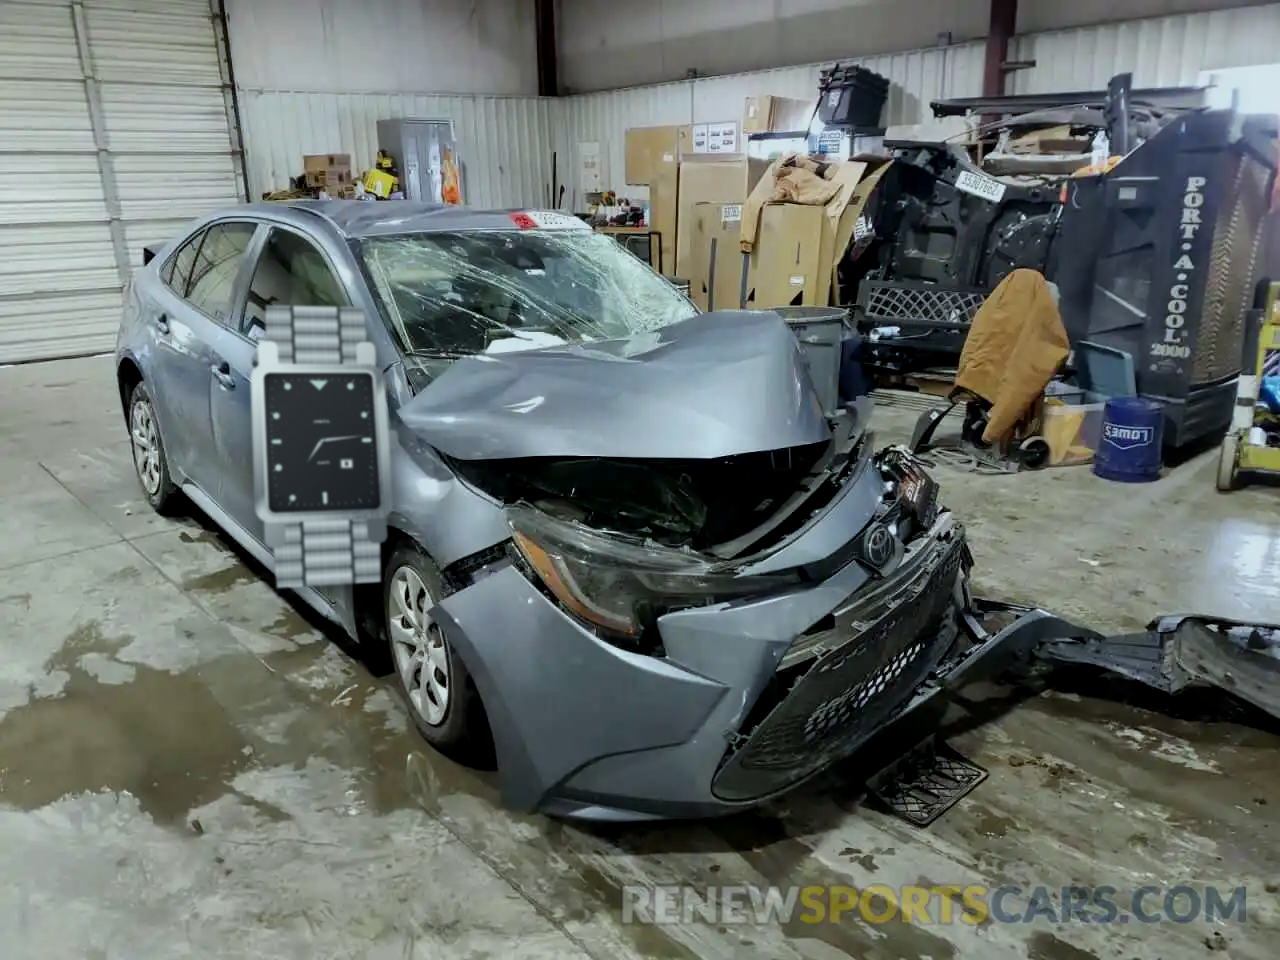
7:14
